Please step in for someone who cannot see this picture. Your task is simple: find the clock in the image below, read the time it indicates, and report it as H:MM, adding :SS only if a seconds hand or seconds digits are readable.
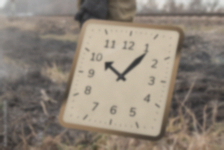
10:06
